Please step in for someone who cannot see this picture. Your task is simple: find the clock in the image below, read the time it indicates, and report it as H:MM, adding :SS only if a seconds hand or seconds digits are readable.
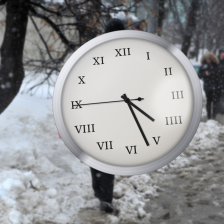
4:26:45
